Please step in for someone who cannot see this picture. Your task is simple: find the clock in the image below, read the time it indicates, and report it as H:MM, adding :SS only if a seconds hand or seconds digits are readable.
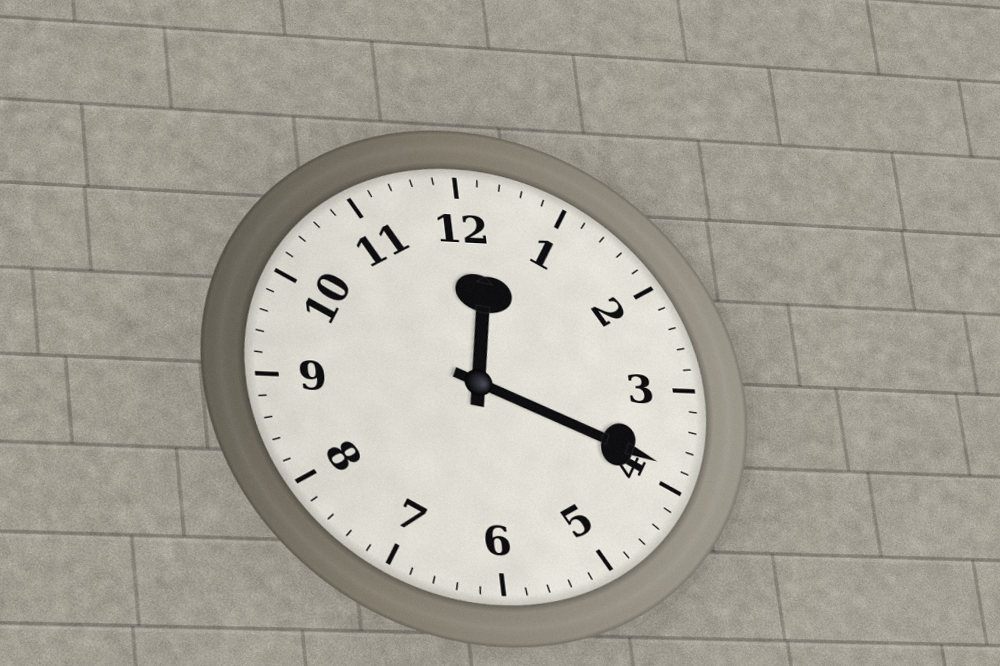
12:19
